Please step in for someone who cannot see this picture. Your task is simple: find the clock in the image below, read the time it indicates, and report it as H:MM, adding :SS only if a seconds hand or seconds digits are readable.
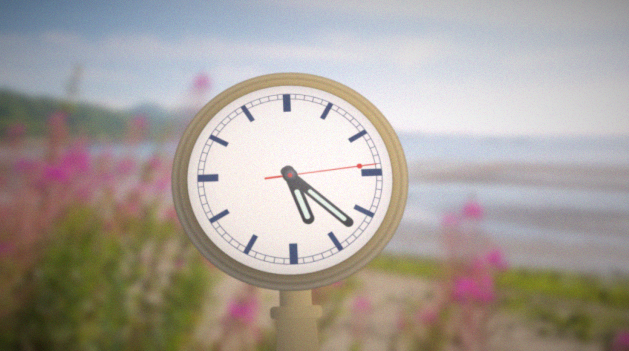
5:22:14
